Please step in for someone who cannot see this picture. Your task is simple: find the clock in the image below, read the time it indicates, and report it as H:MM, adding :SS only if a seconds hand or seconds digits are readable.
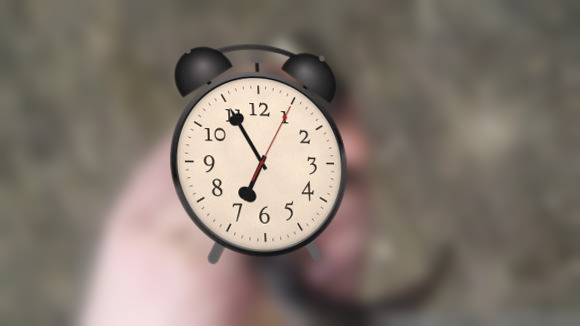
6:55:05
